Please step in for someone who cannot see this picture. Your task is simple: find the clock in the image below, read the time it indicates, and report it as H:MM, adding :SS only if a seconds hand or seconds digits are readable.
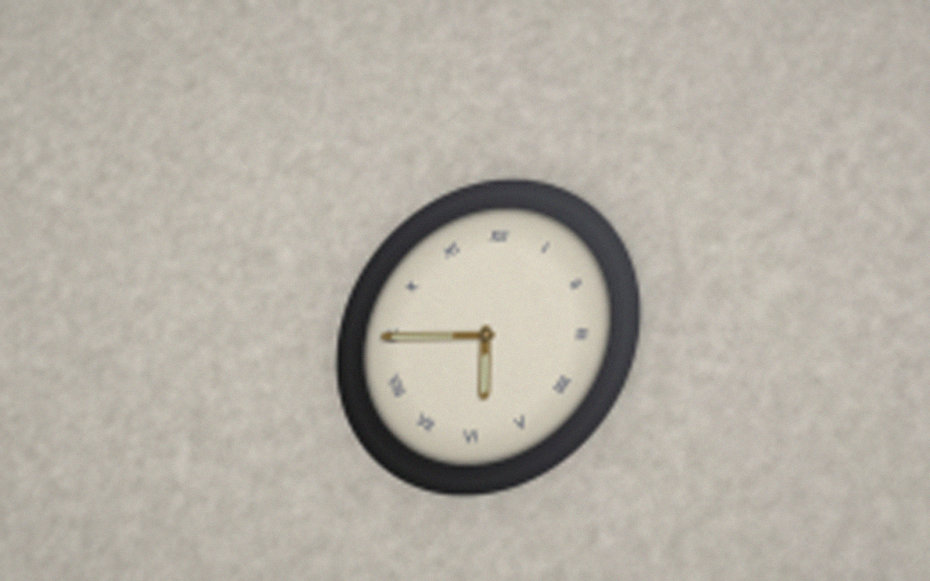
5:45
